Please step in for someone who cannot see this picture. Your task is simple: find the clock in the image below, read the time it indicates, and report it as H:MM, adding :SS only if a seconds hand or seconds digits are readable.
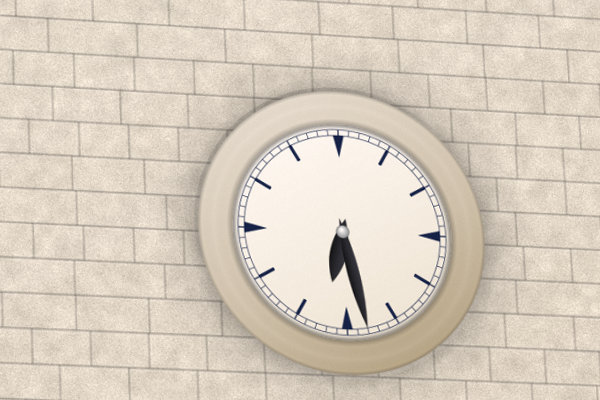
6:28
